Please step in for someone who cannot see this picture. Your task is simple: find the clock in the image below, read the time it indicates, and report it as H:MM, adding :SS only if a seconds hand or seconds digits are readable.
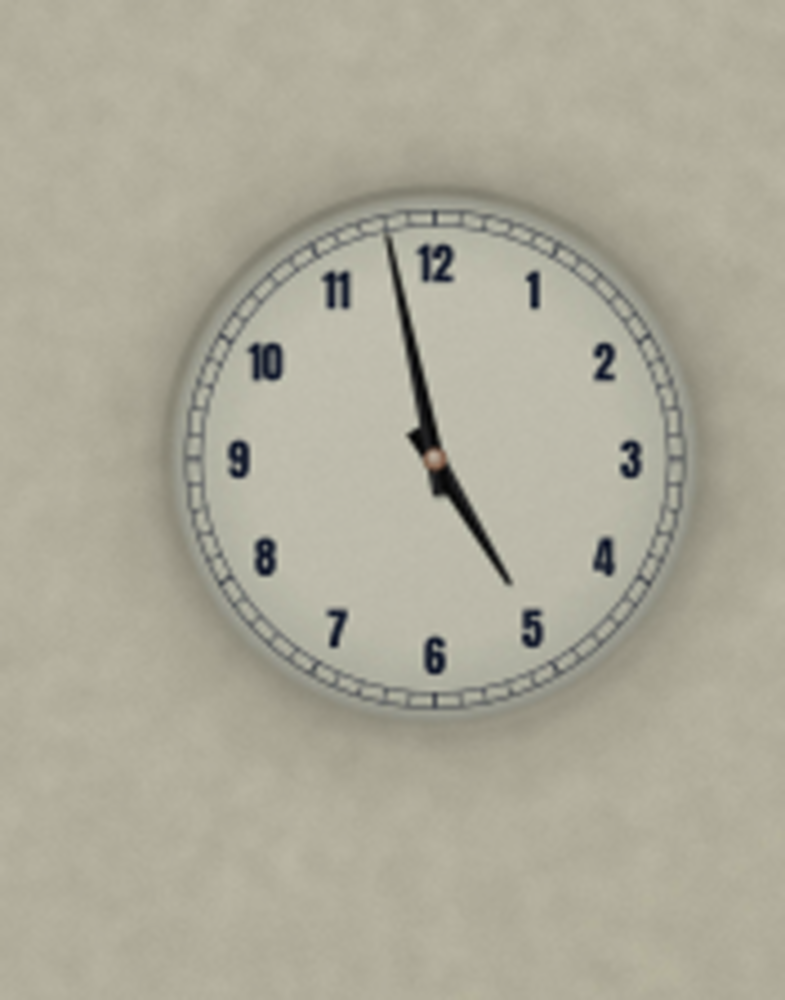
4:58
